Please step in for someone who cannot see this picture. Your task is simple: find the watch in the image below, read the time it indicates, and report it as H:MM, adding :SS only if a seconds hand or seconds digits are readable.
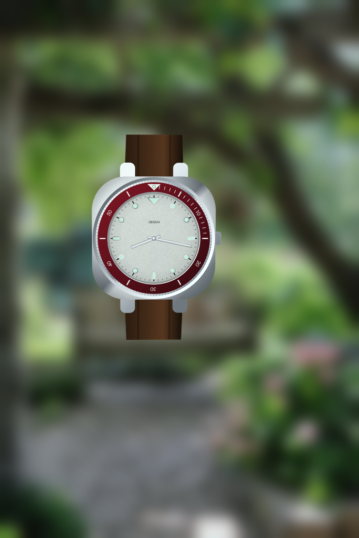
8:17
